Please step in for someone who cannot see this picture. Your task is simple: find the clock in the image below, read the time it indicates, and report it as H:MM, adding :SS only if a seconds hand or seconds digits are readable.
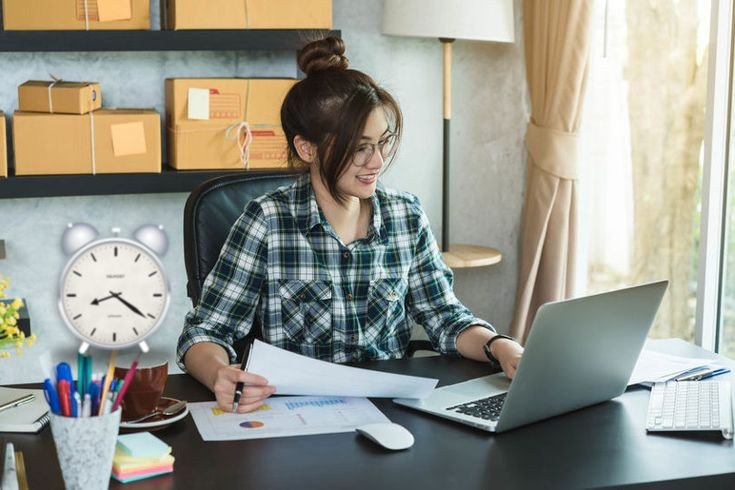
8:21
